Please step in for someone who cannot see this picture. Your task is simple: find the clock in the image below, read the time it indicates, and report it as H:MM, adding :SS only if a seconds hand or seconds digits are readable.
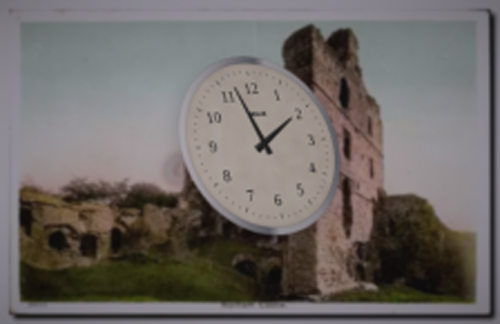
1:57
